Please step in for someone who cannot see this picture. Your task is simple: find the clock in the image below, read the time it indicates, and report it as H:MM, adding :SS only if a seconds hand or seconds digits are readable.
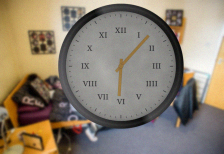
6:07
